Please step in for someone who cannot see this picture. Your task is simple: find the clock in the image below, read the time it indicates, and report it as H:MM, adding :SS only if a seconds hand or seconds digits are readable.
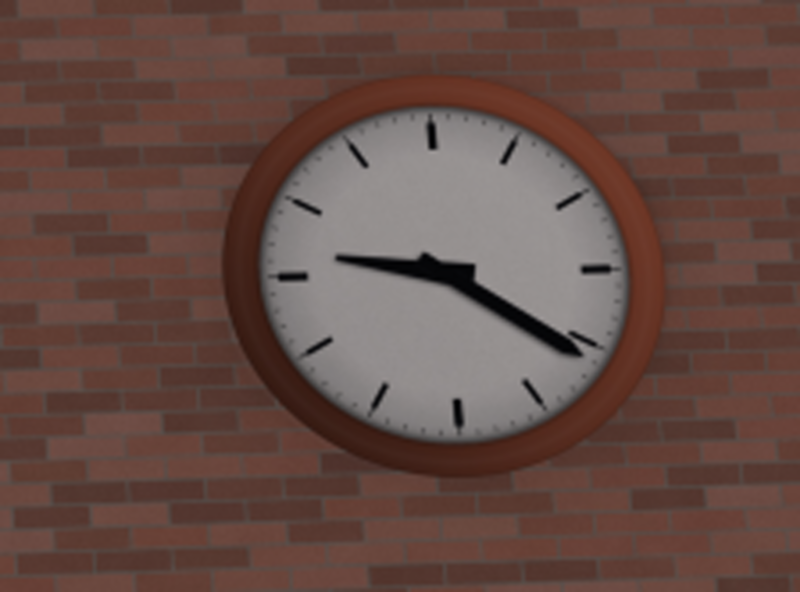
9:21
